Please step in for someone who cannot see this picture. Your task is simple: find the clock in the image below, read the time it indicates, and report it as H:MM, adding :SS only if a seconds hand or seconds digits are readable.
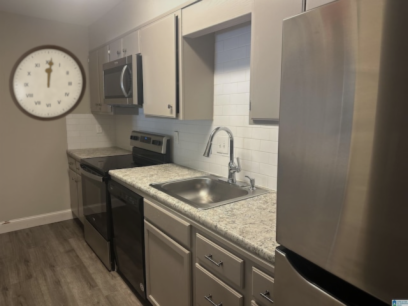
12:01
